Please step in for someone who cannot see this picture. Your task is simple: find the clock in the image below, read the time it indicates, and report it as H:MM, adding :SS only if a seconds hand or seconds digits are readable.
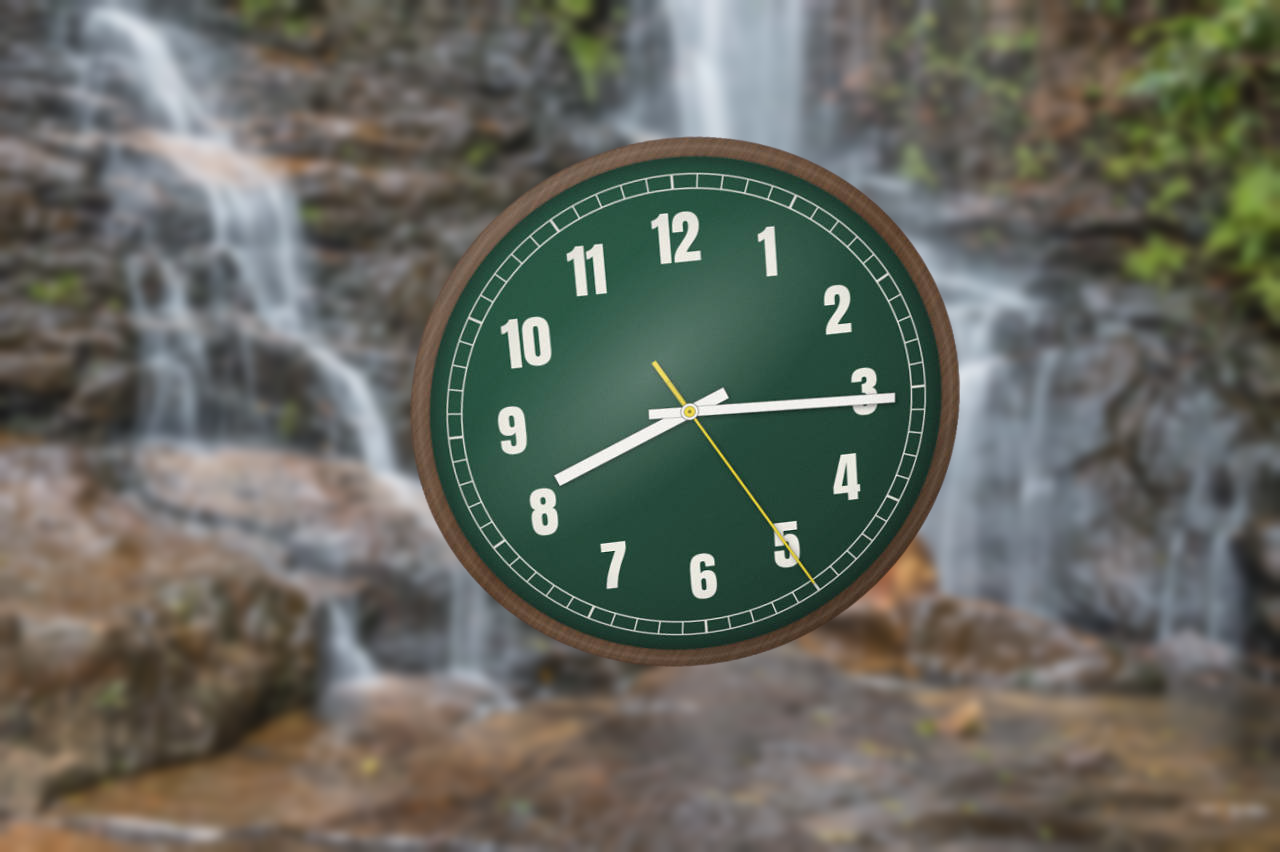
8:15:25
